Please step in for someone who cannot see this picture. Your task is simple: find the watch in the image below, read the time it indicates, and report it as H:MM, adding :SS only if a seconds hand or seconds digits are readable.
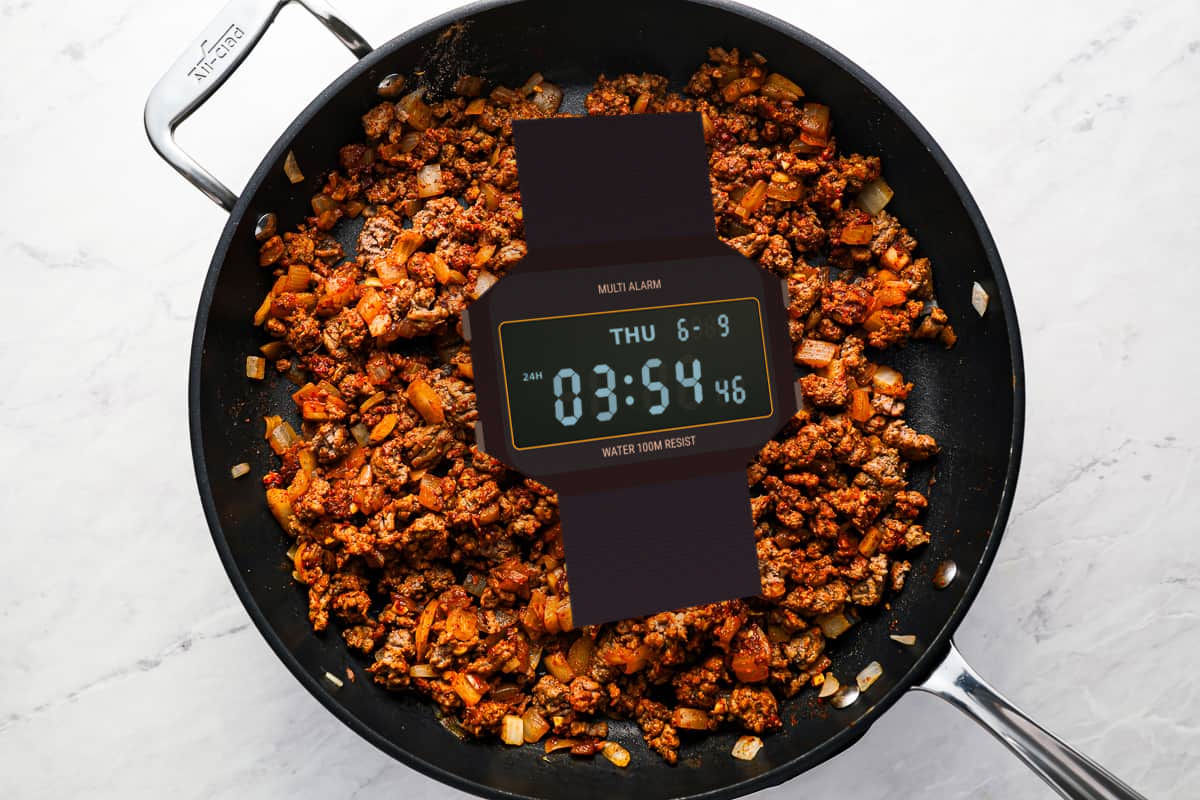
3:54:46
